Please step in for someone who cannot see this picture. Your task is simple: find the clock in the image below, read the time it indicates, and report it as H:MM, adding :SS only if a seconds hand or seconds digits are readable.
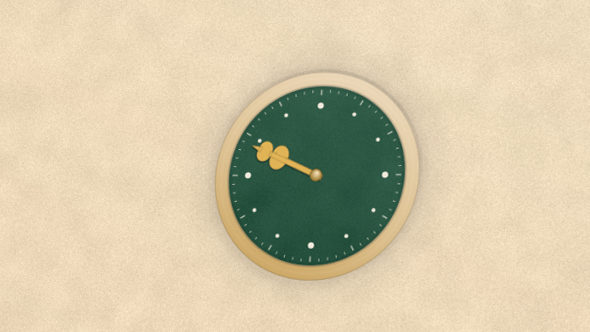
9:49
